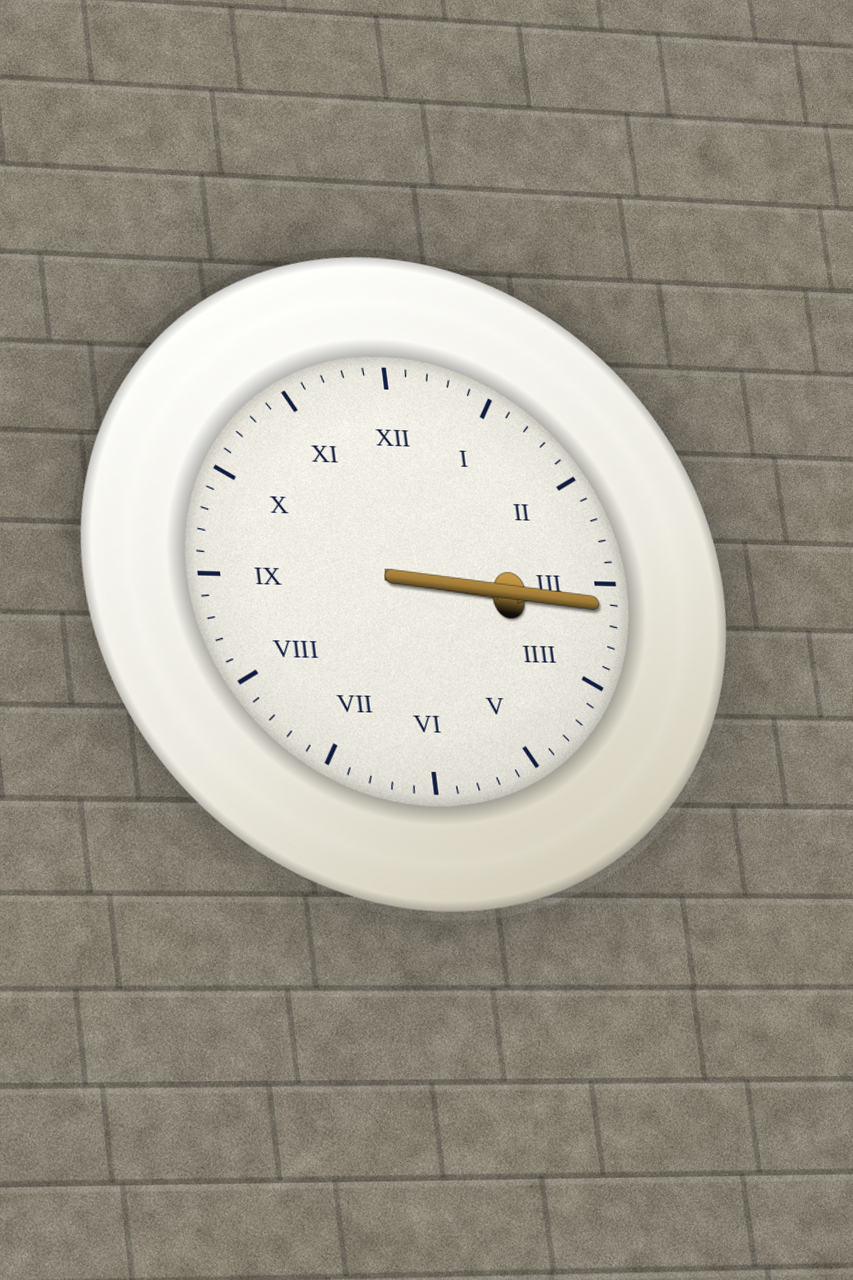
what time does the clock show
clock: 3:16
